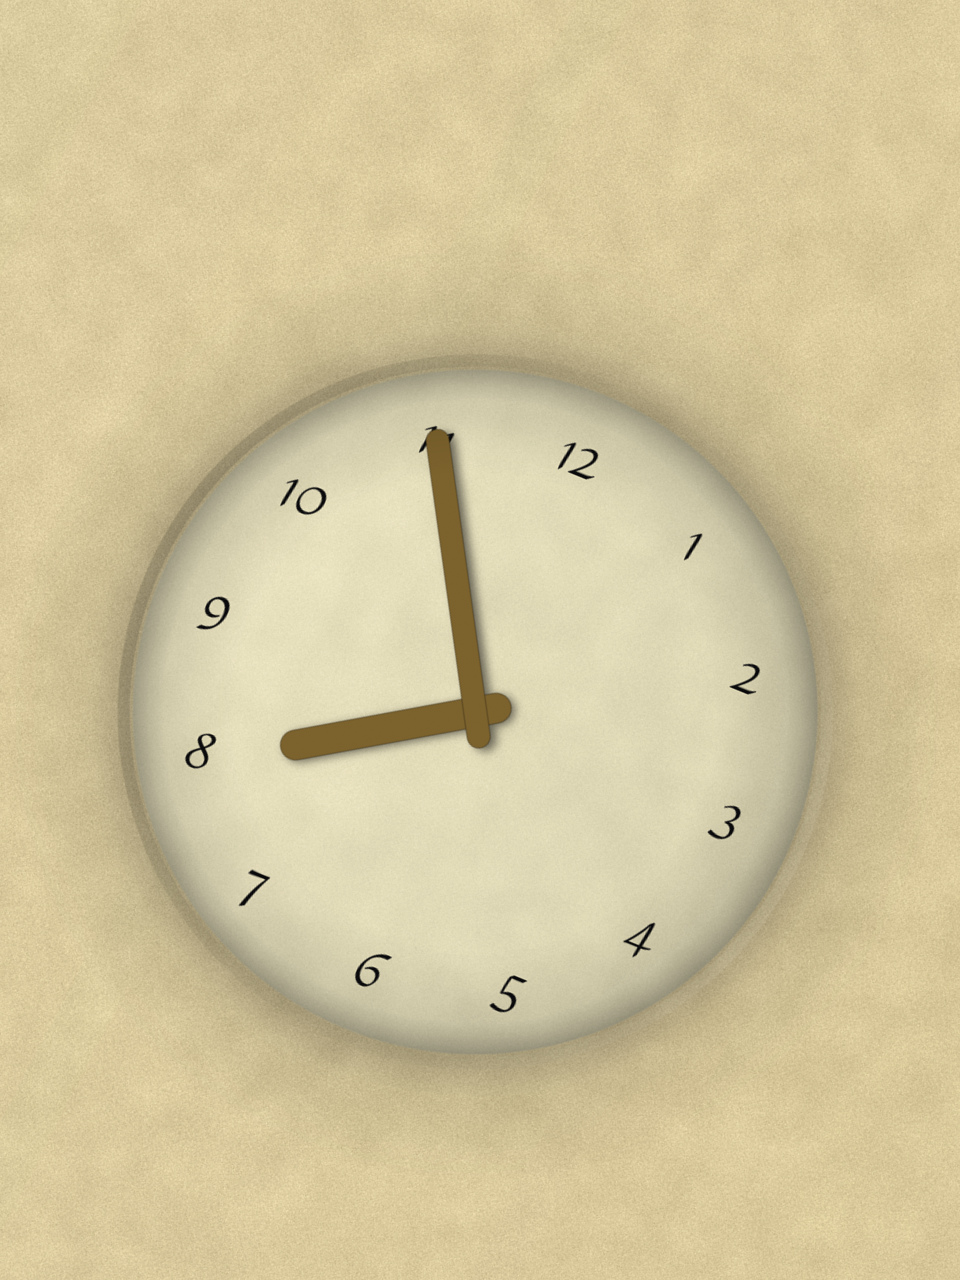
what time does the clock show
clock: 7:55
